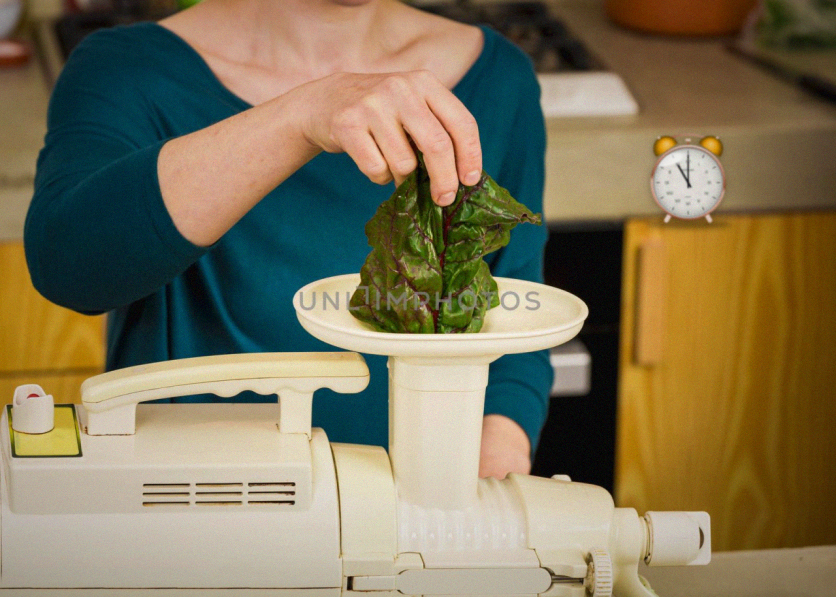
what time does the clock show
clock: 11:00
